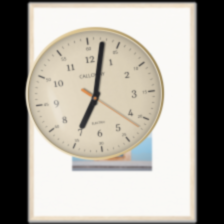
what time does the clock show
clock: 7:02:22
